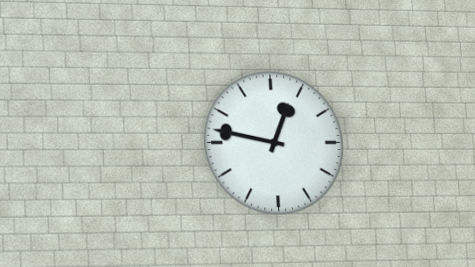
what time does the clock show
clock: 12:47
